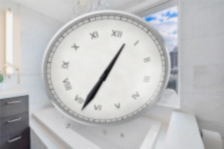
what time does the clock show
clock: 12:33
